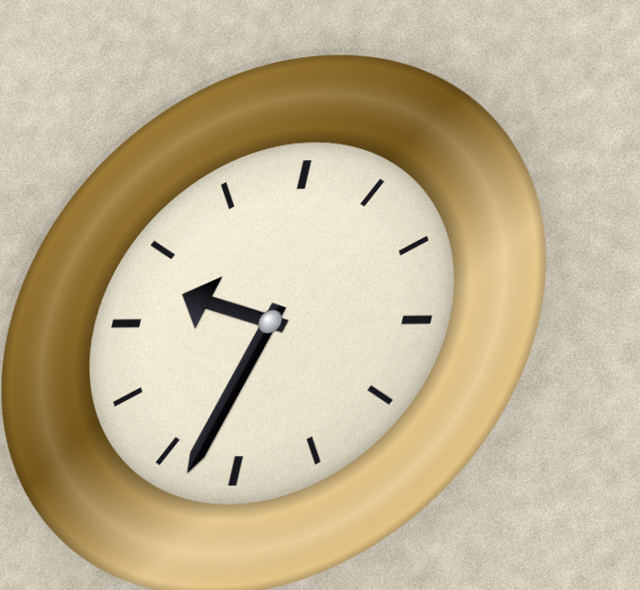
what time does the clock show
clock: 9:33
